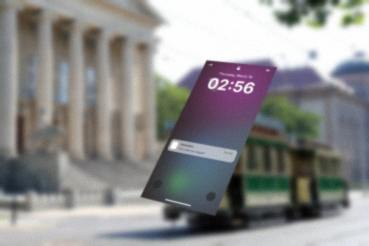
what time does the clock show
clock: 2:56
